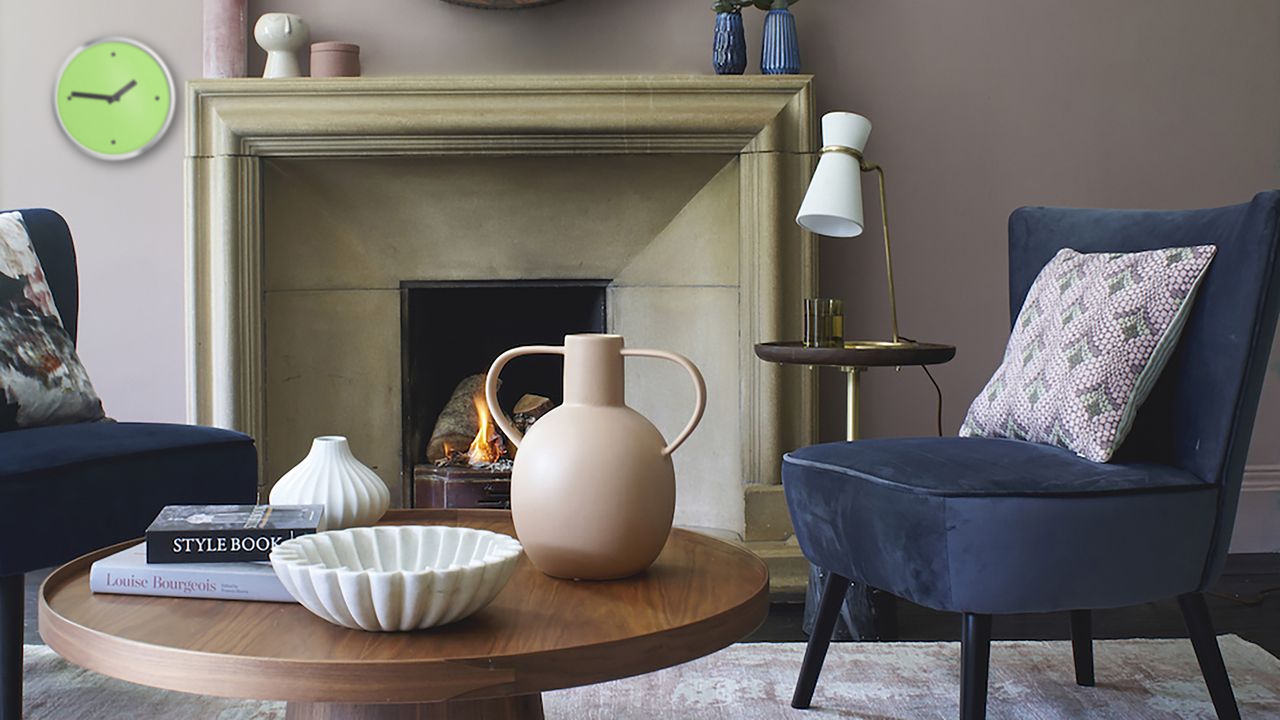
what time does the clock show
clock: 1:46
